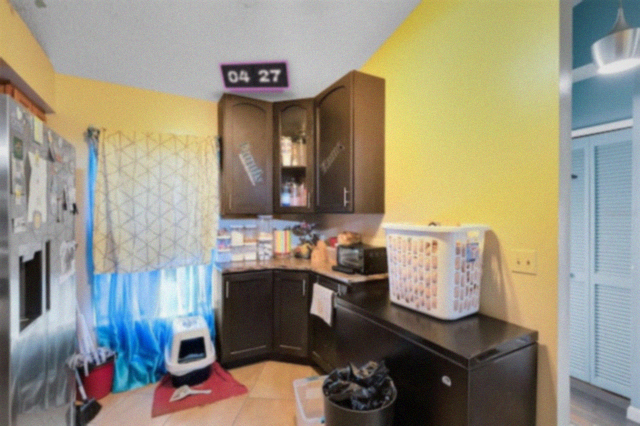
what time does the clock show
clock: 4:27
